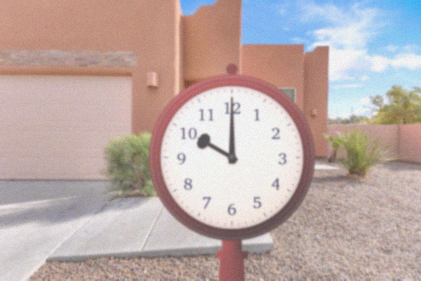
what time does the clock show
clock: 10:00
